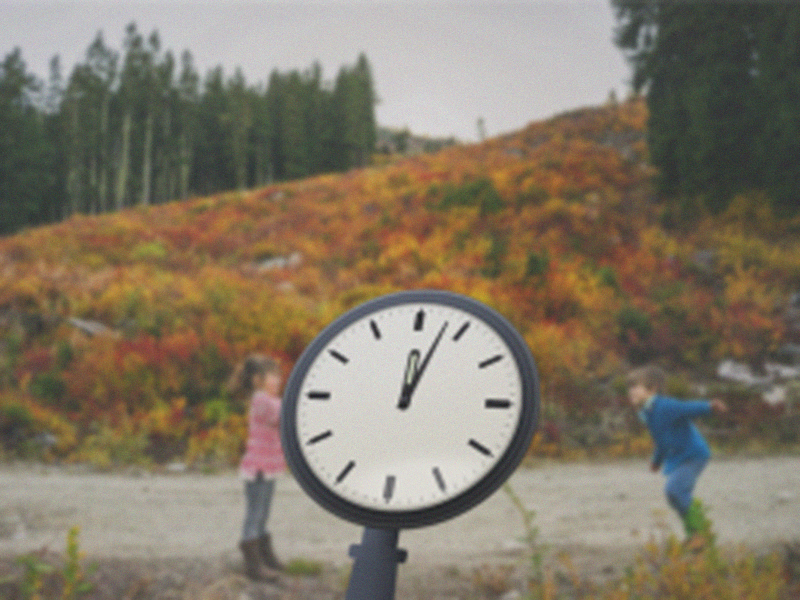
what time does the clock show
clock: 12:03
